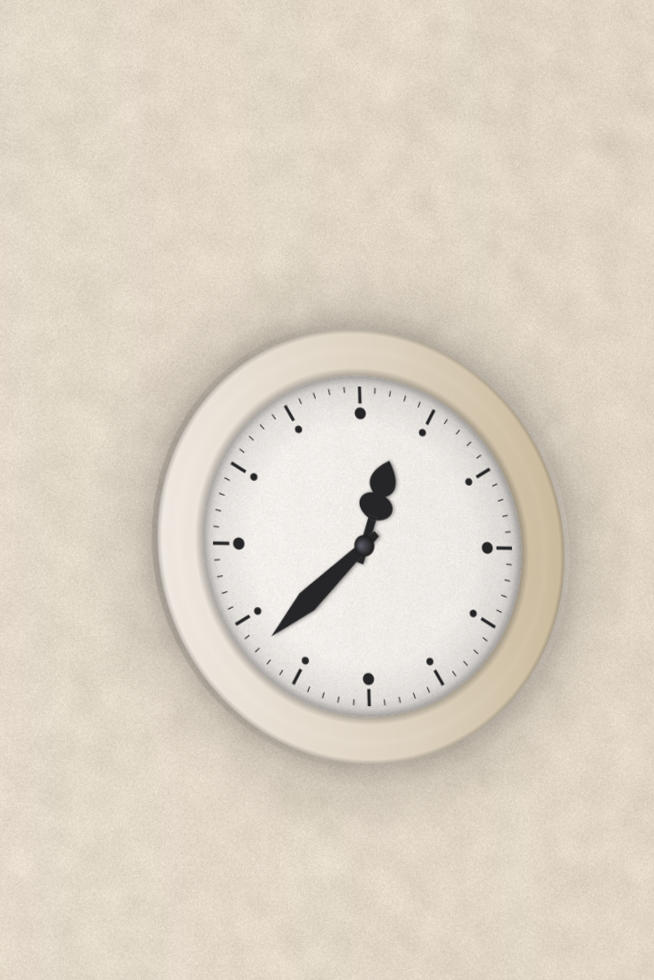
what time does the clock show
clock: 12:38
